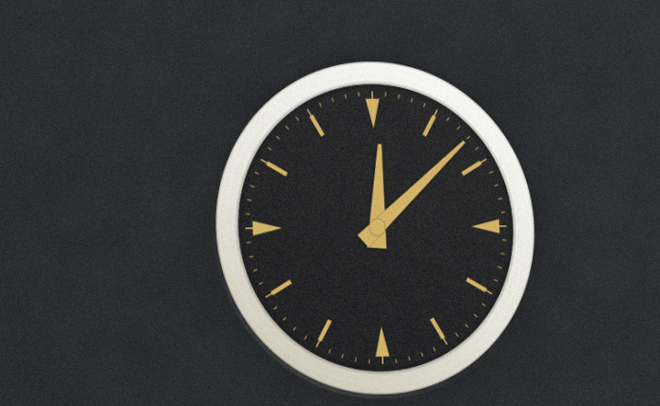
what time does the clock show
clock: 12:08
